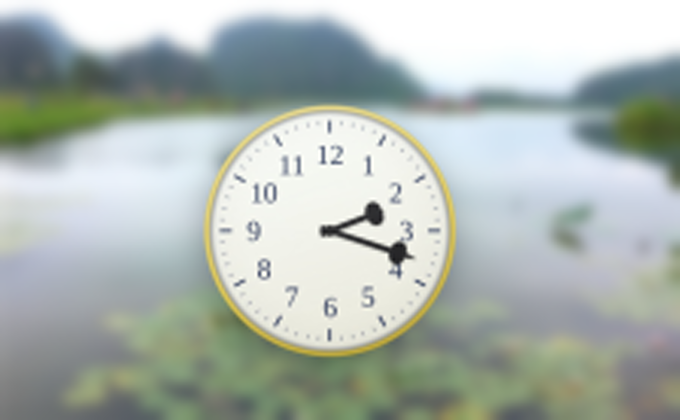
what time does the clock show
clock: 2:18
